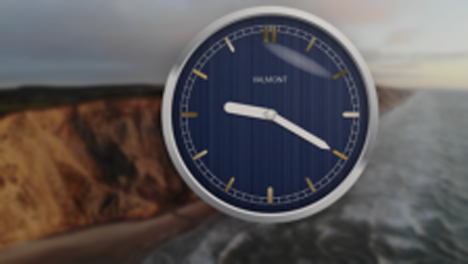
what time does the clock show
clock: 9:20
